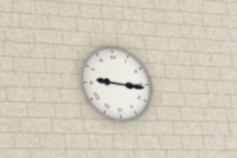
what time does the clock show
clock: 9:16
